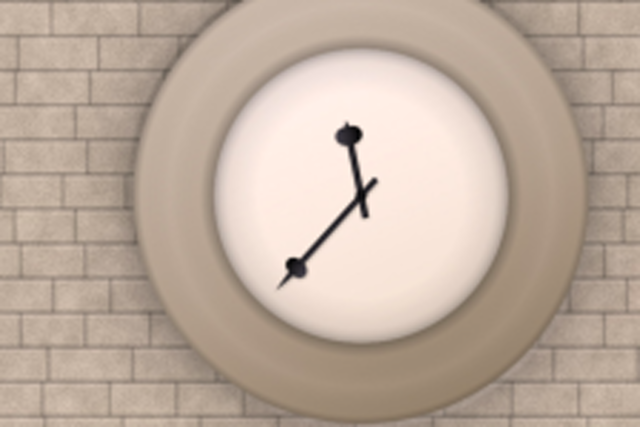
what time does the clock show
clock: 11:37
